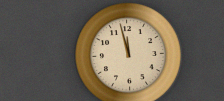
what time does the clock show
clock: 11:58
